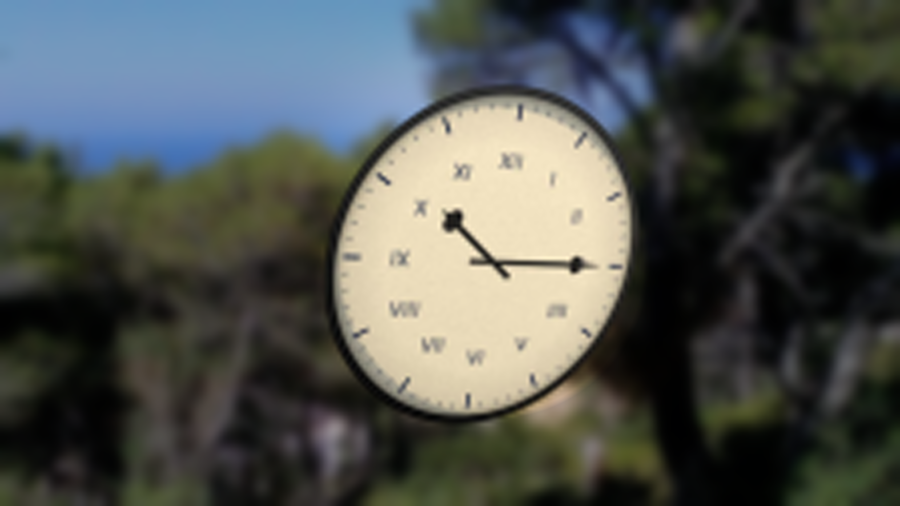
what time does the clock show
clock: 10:15
